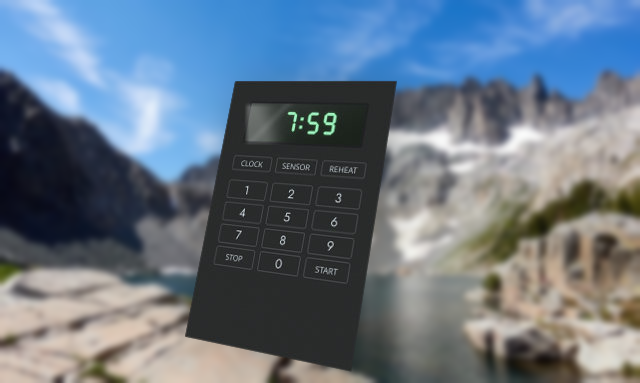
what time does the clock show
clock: 7:59
